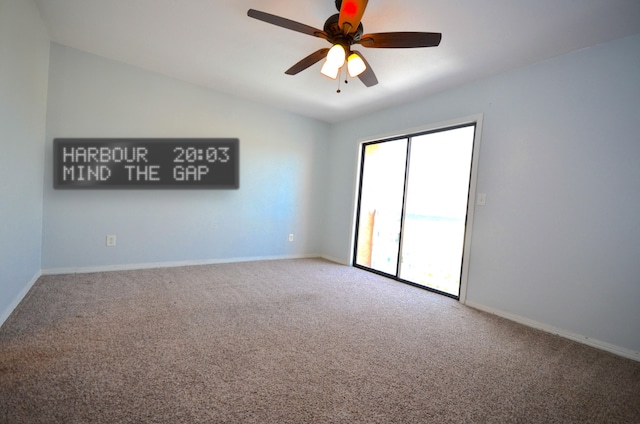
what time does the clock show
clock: 20:03
